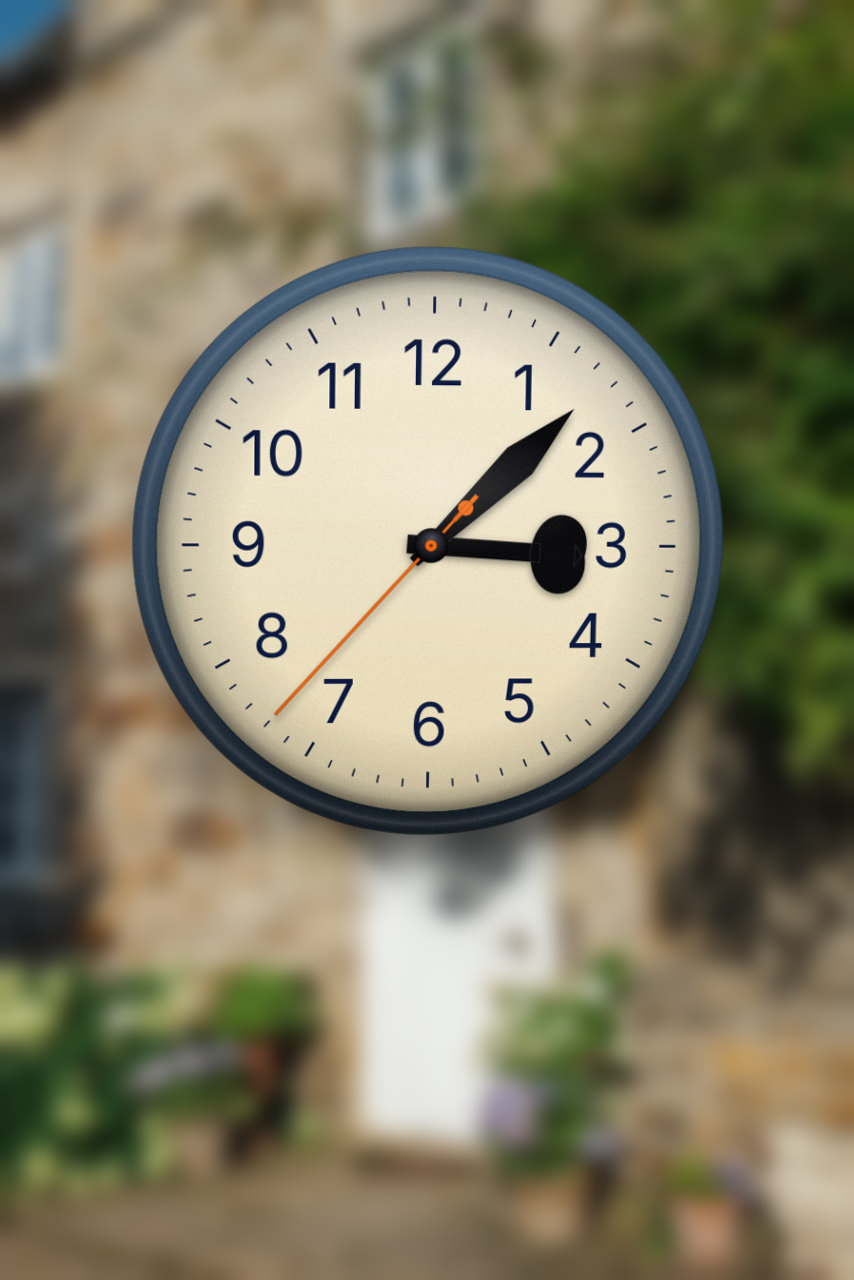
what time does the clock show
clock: 3:07:37
